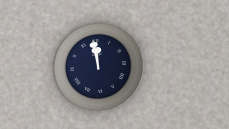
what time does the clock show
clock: 11:59
